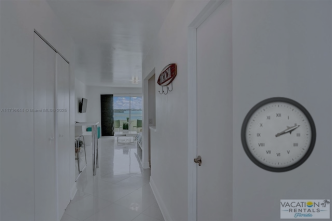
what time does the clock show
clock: 2:11
